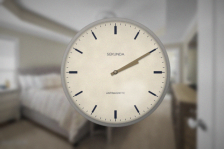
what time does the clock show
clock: 2:10
